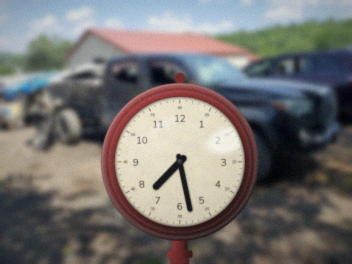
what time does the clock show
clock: 7:28
